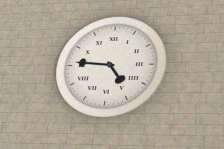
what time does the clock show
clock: 4:46
